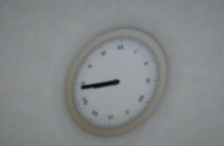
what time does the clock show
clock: 8:44
